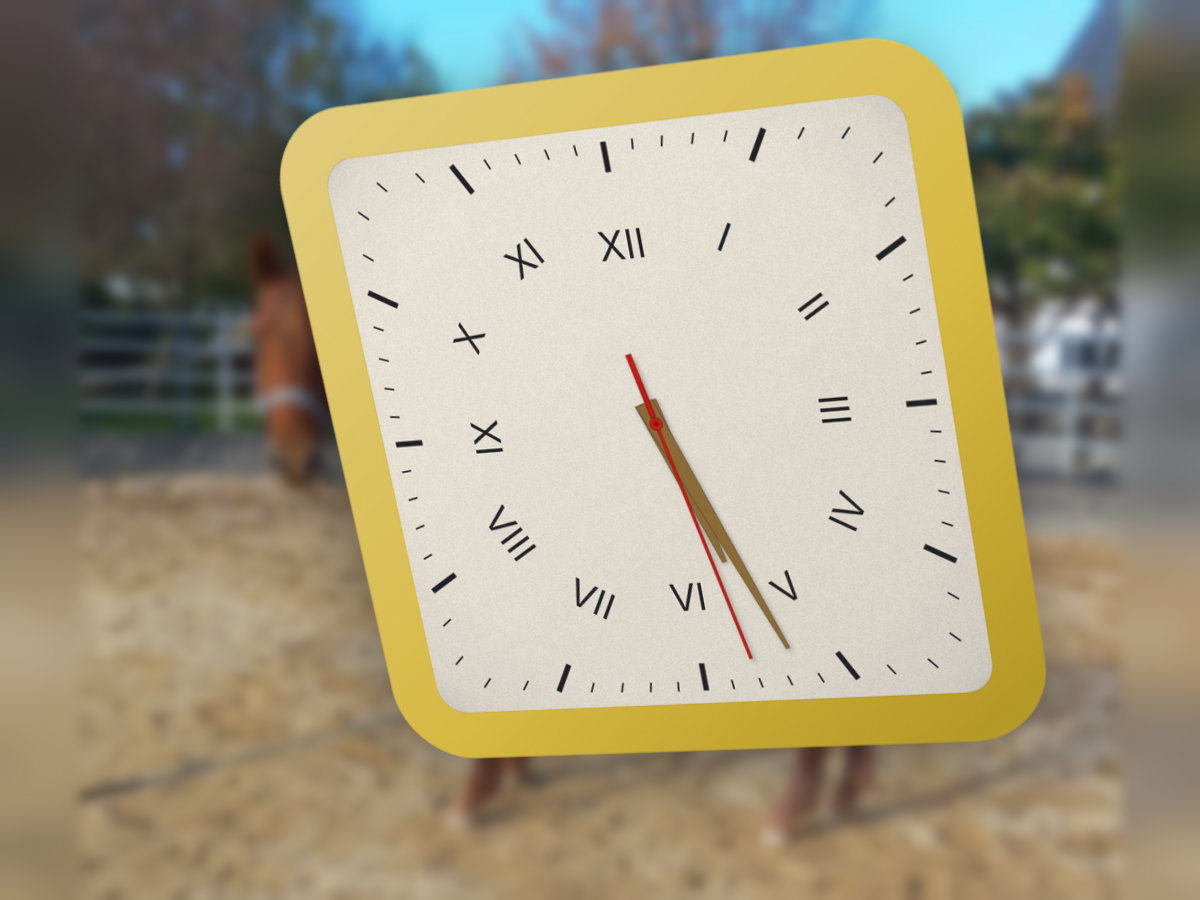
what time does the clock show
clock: 5:26:28
